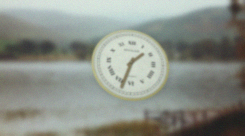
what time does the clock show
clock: 1:33
